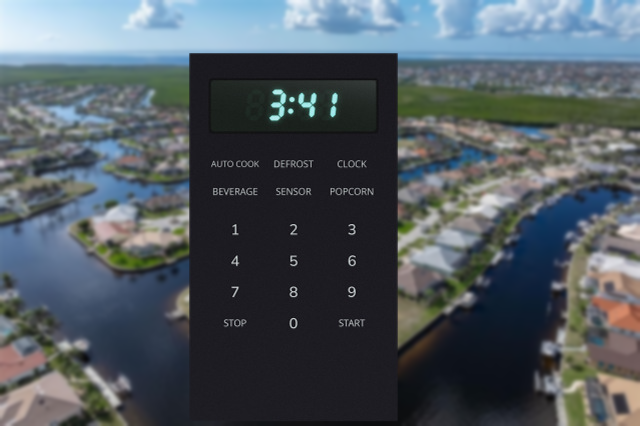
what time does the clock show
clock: 3:41
